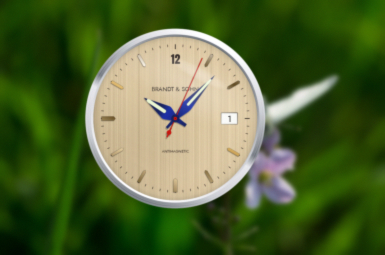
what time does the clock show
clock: 10:07:04
